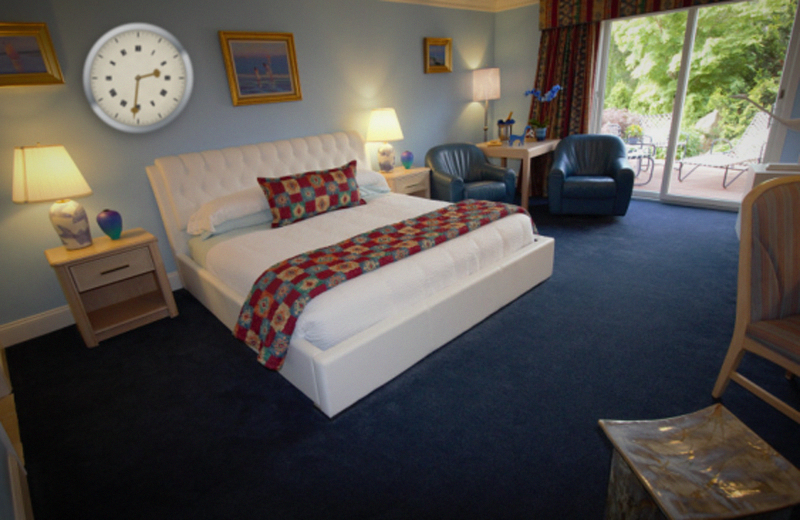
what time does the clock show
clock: 2:31
